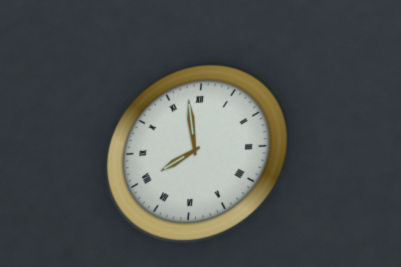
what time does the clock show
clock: 7:58
